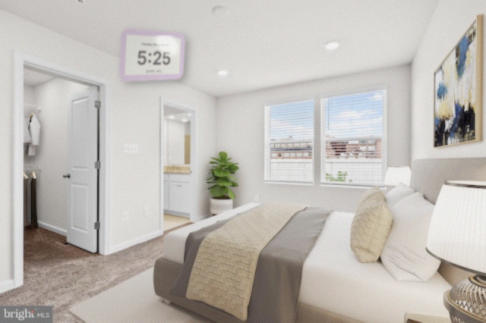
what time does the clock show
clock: 5:25
